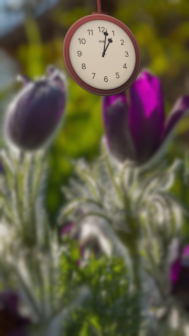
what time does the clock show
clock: 1:02
